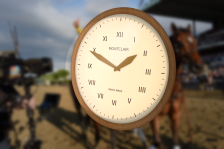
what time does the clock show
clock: 1:49
